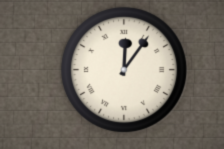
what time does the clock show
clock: 12:06
